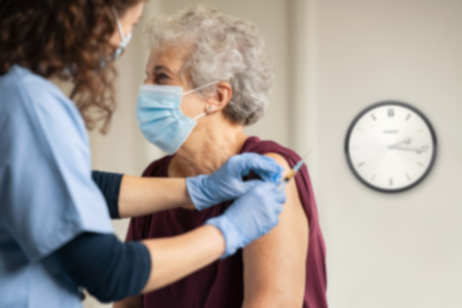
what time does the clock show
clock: 2:16
